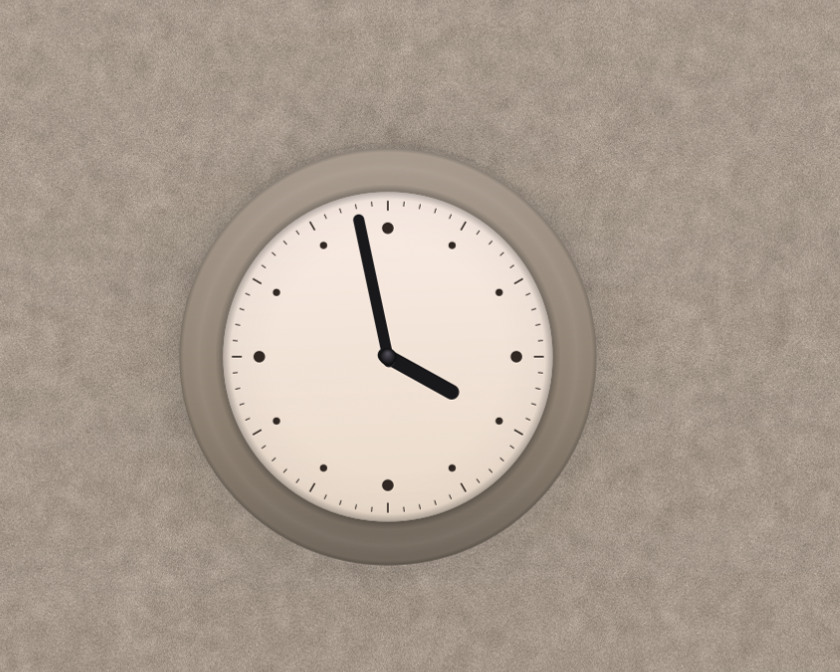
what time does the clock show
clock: 3:58
